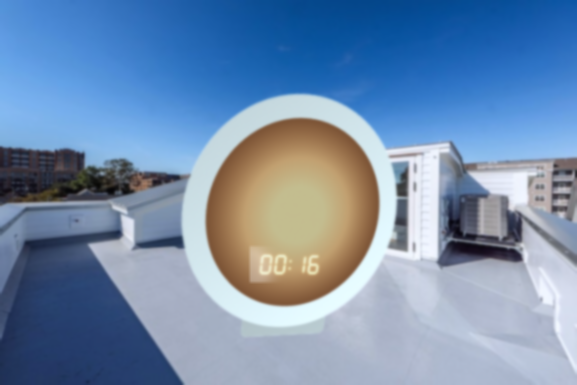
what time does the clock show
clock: 0:16
